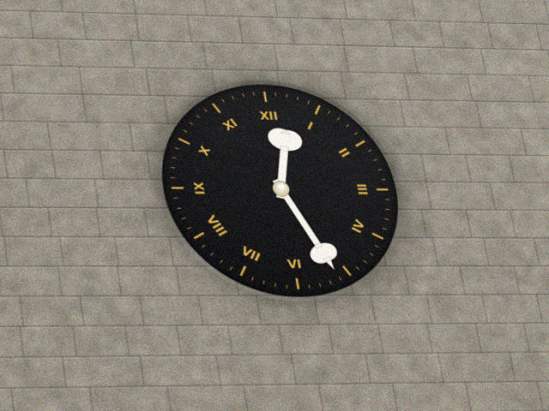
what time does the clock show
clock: 12:26
